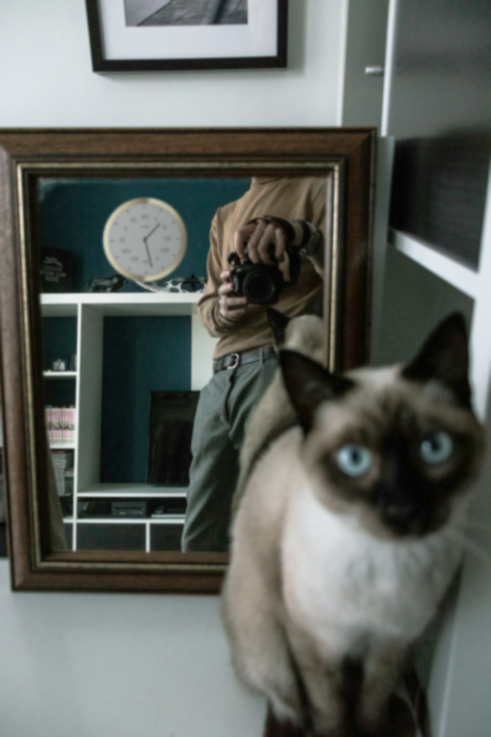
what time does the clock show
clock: 1:28
